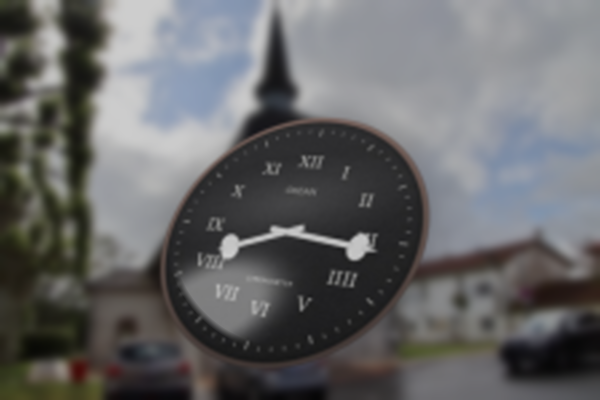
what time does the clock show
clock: 8:16
